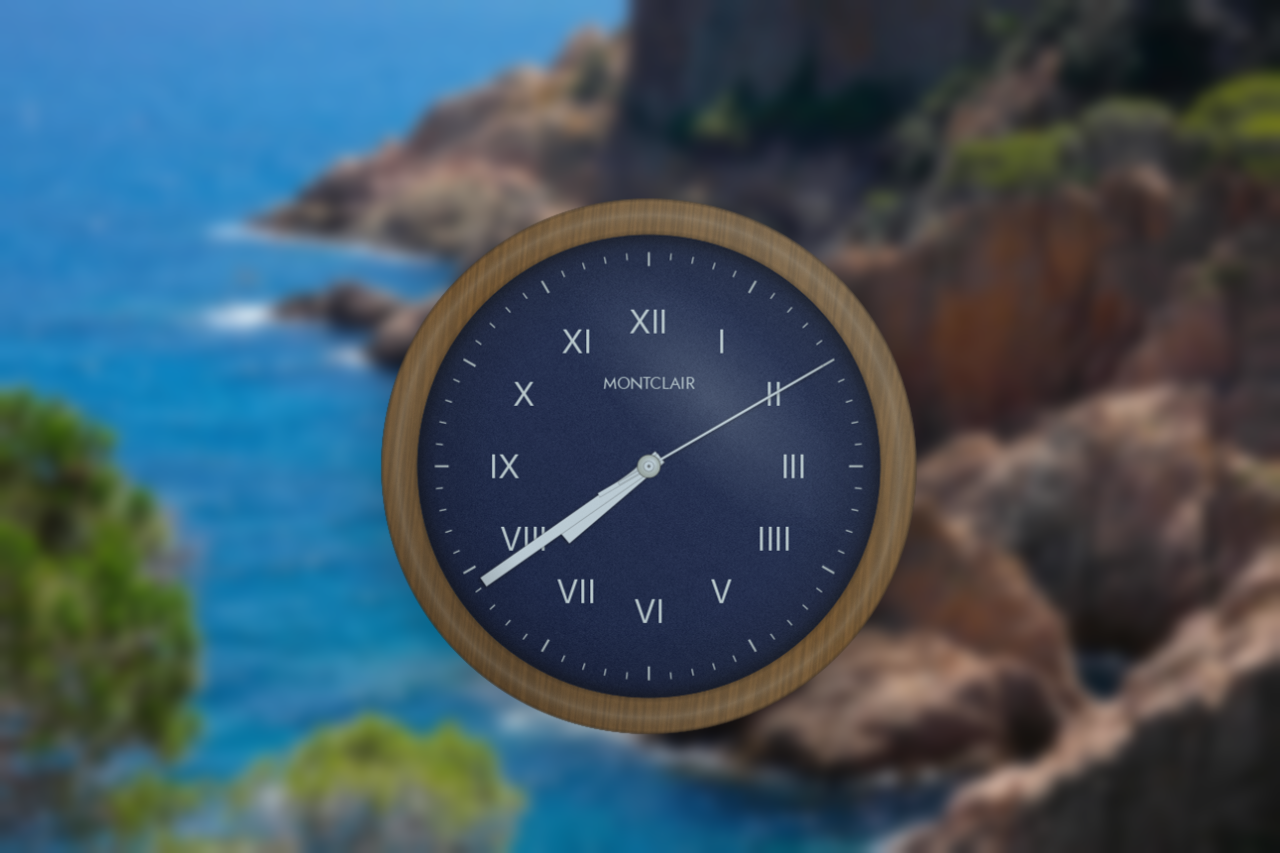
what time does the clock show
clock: 7:39:10
